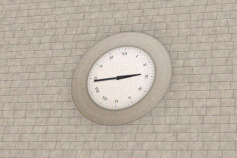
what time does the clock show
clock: 2:44
